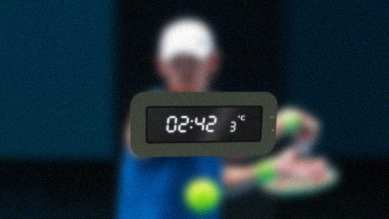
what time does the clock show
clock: 2:42
